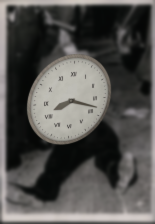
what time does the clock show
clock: 8:18
